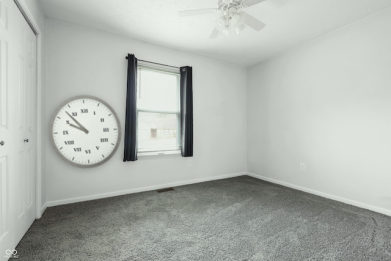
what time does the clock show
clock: 9:53
